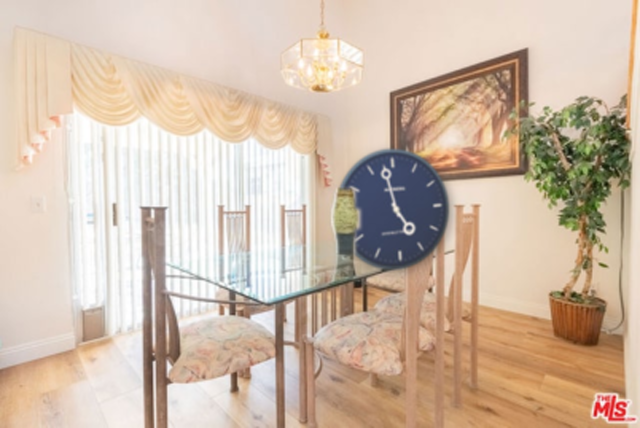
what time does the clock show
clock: 4:58
